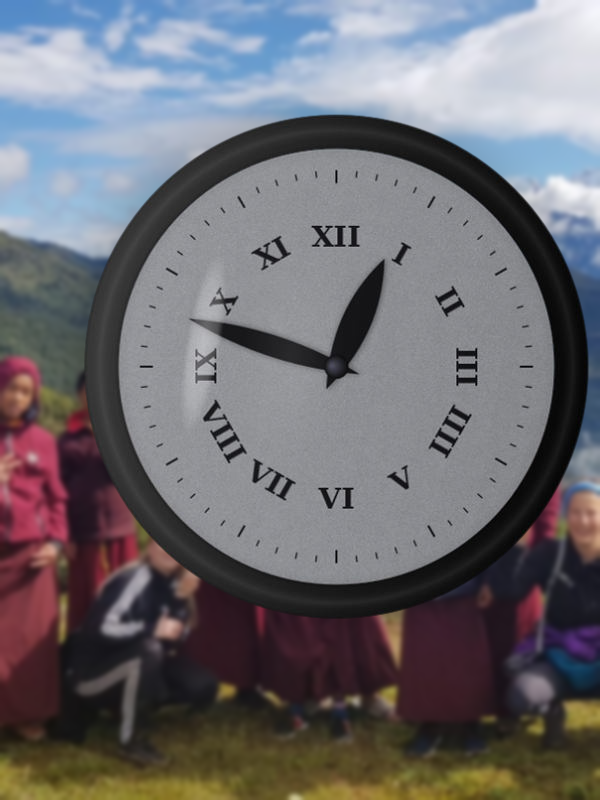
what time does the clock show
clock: 12:48
